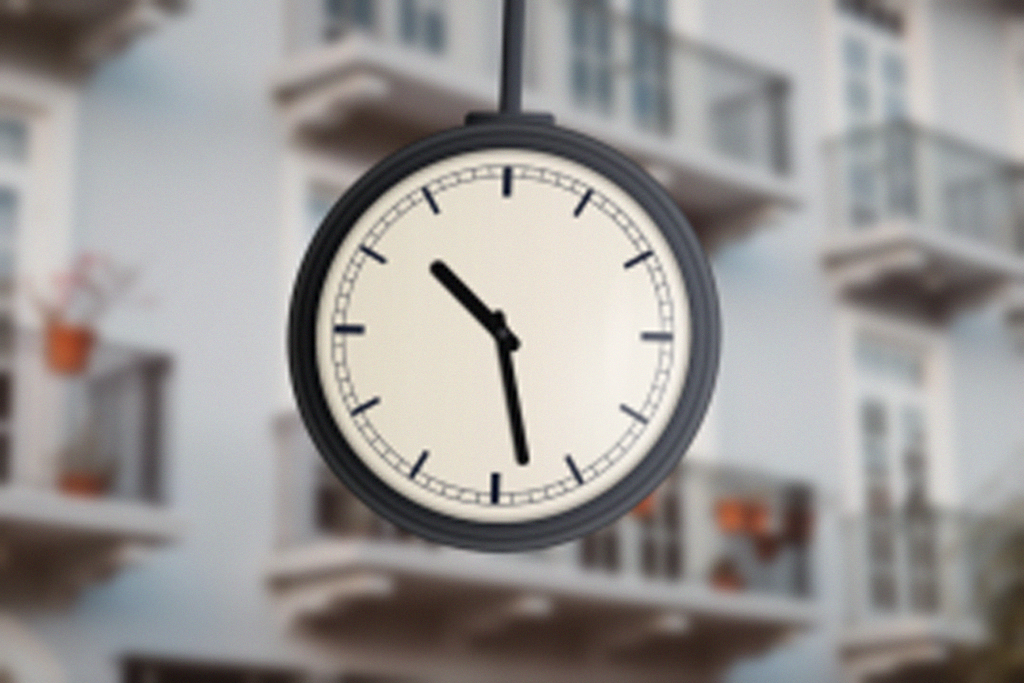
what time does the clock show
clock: 10:28
